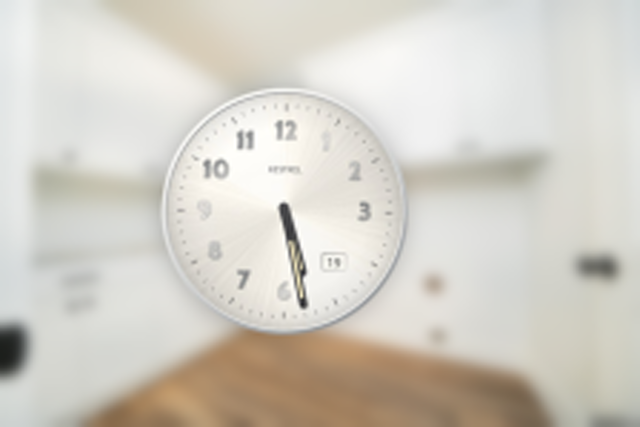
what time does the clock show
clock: 5:28
